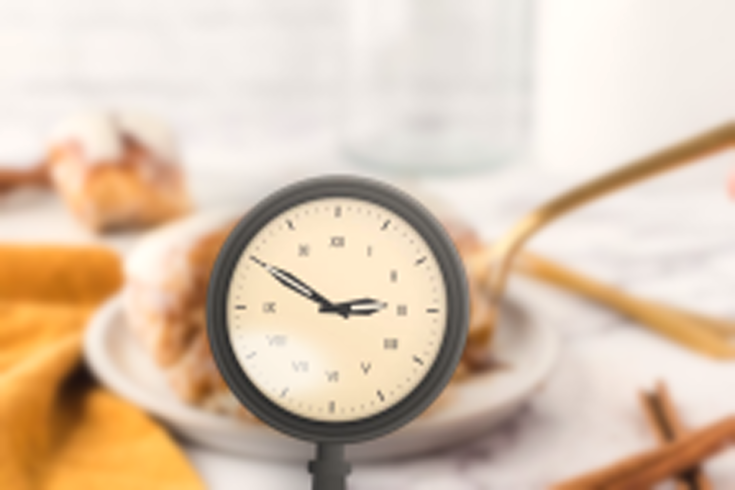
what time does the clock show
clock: 2:50
